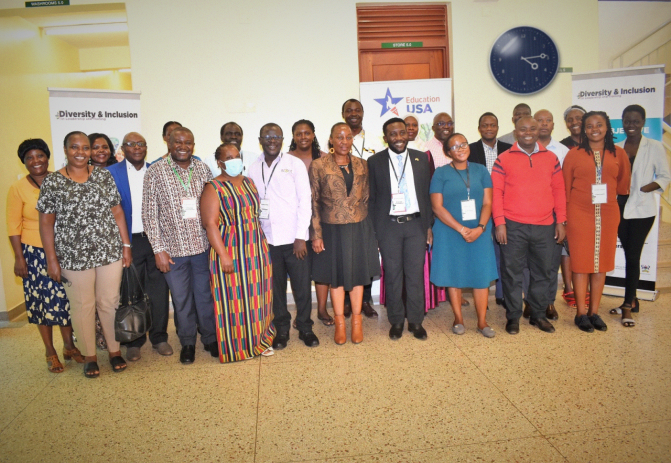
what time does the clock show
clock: 4:14
